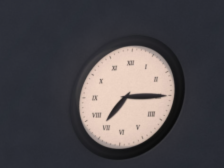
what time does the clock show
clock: 7:15
